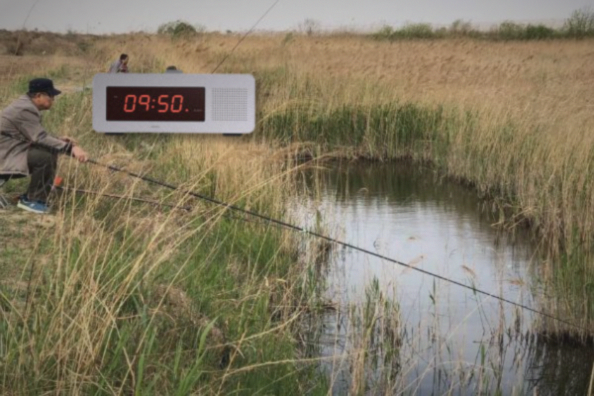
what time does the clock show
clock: 9:50
